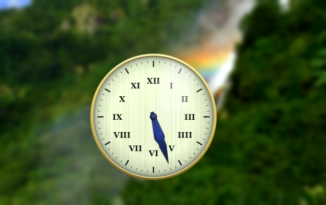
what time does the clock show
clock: 5:27
